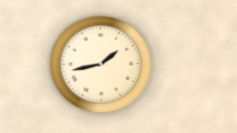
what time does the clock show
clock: 1:43
